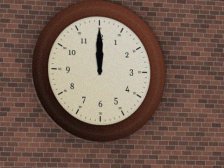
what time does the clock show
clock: 12:00
